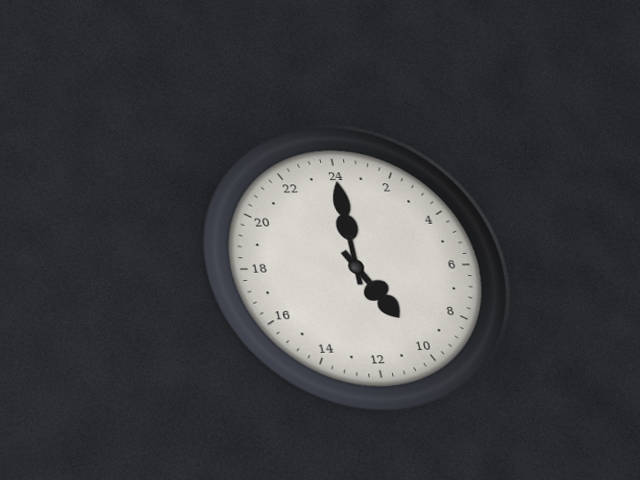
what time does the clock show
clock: 10:00
